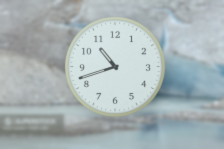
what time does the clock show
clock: 10:42
